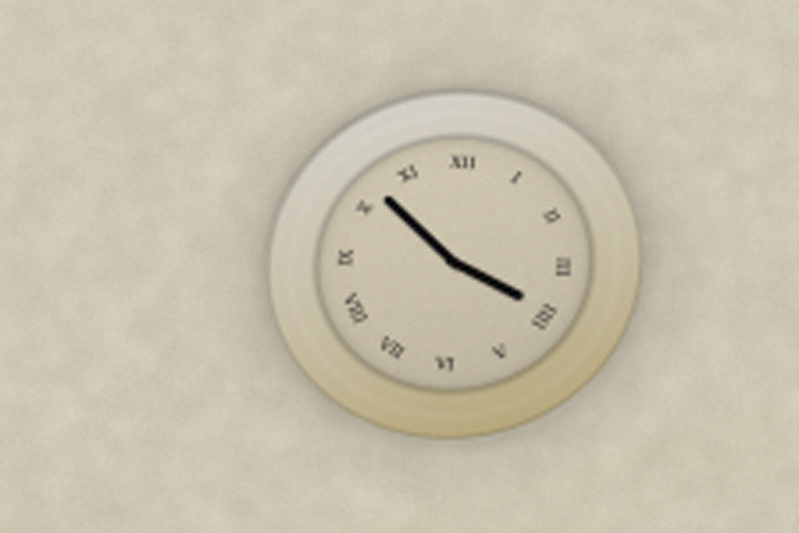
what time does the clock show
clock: 3:52
